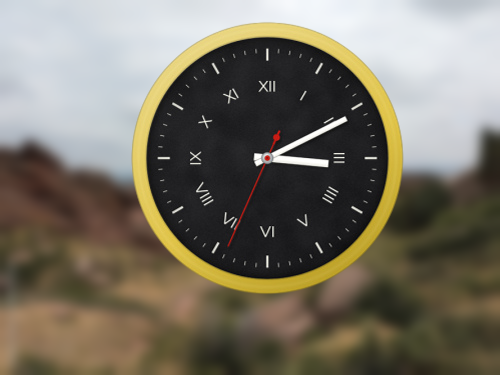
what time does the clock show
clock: 3:10:34
